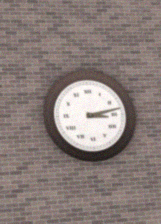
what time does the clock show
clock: 3:13
